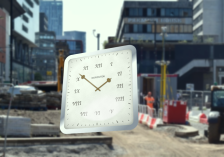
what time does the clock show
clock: 1:52
